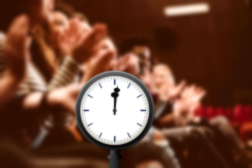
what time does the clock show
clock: 12:01
